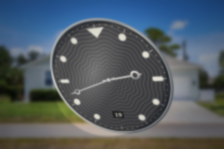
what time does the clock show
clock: 2:42
